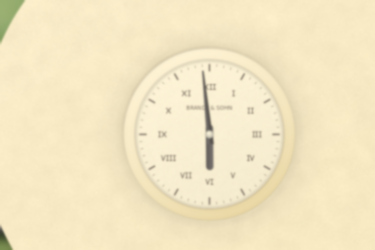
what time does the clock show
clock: 5:59
